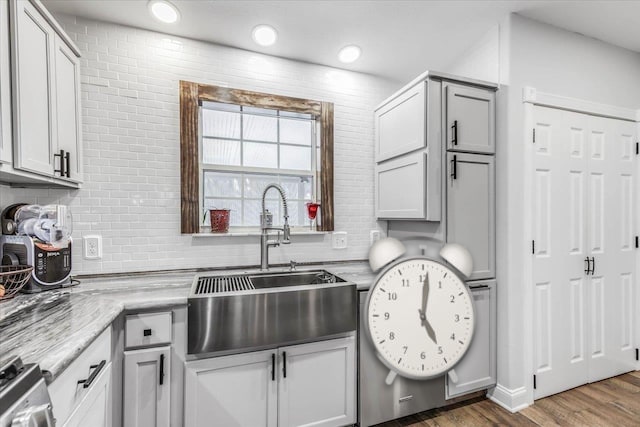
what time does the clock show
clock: 5:01
